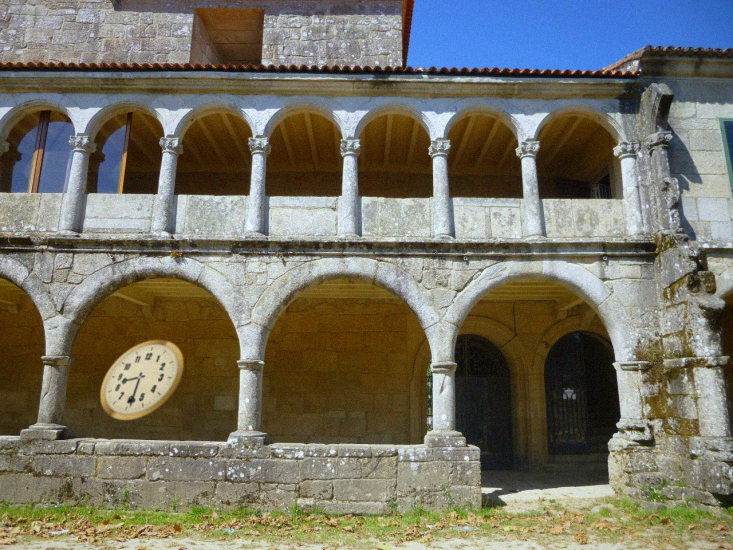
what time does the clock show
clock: 8:29
